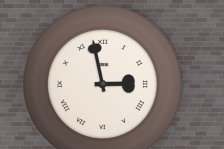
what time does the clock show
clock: 2:58
